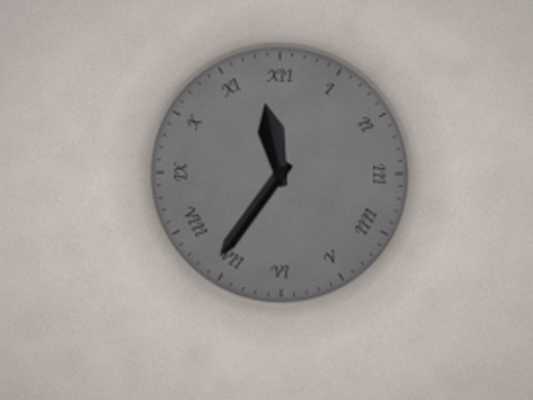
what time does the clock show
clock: 11:36
